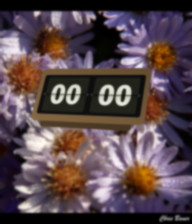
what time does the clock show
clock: 0:00
